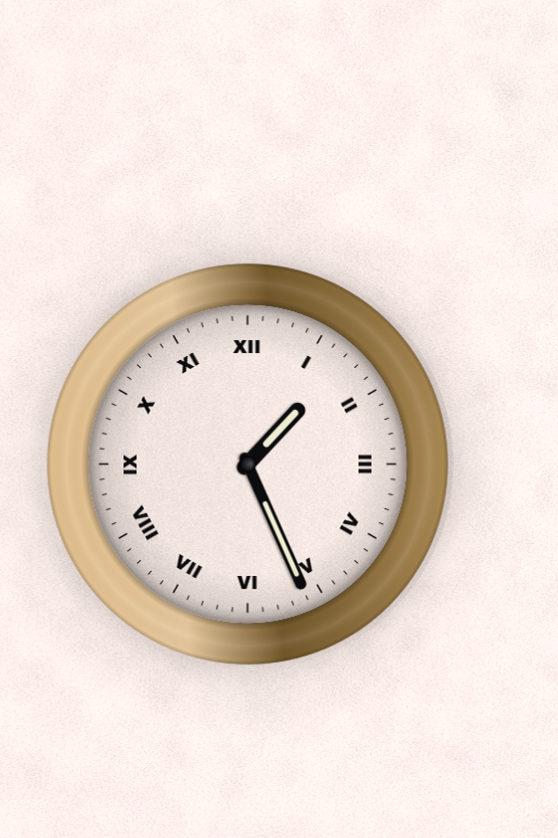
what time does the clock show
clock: 1:26
